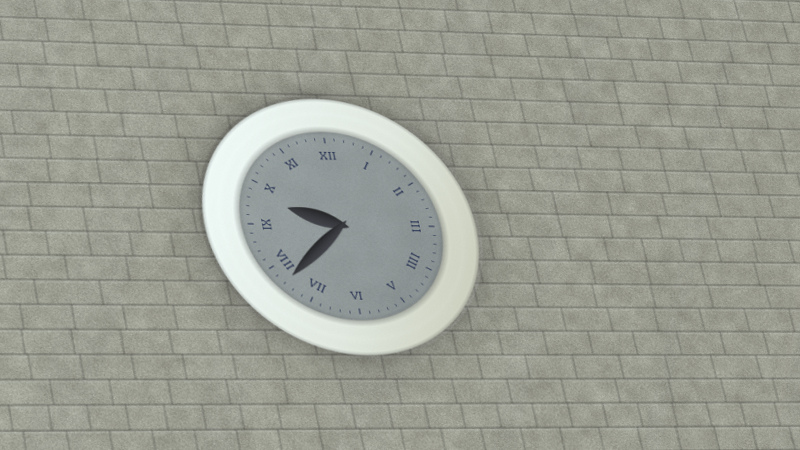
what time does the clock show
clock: 9:38
